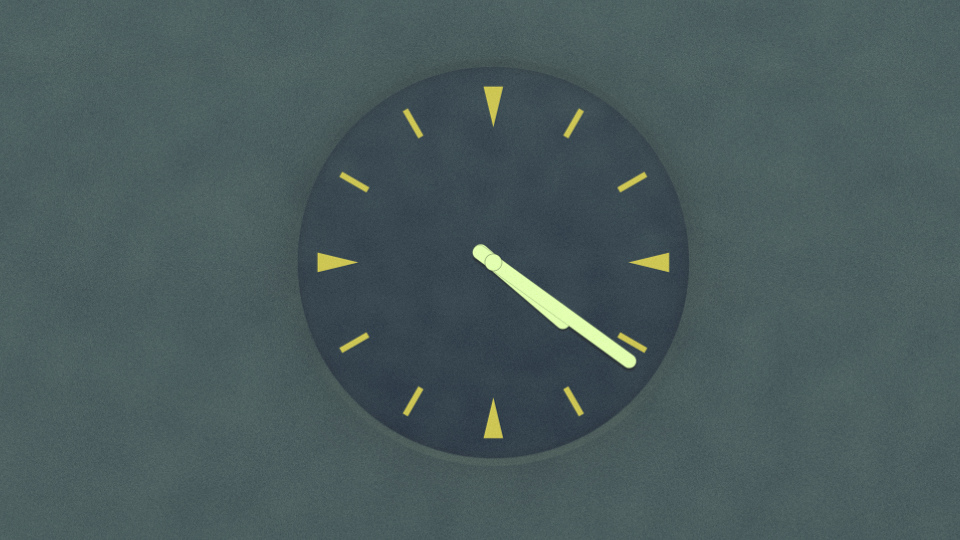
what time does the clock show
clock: 4:21
